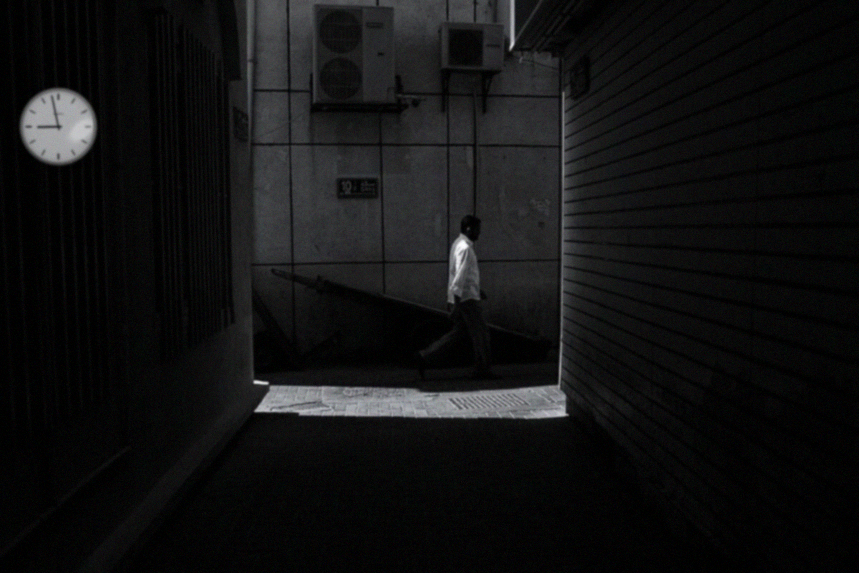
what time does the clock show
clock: 8:58
